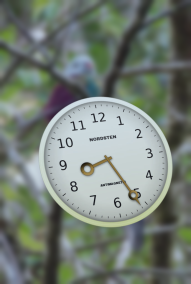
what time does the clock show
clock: 8:26
